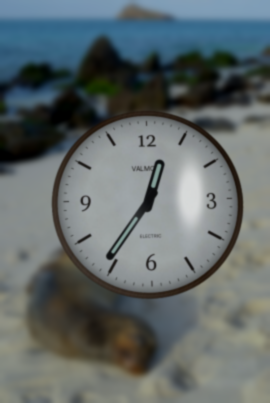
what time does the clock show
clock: 12:36
